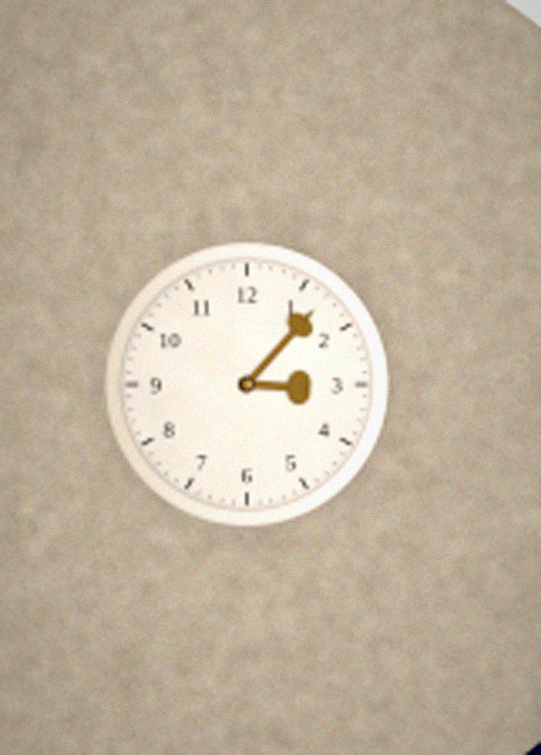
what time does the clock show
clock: 3:07
